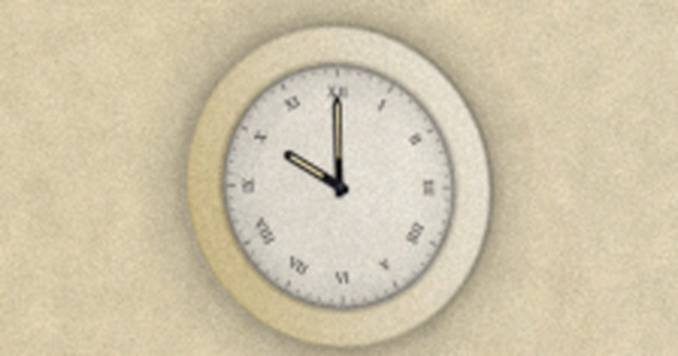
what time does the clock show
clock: 10:00
